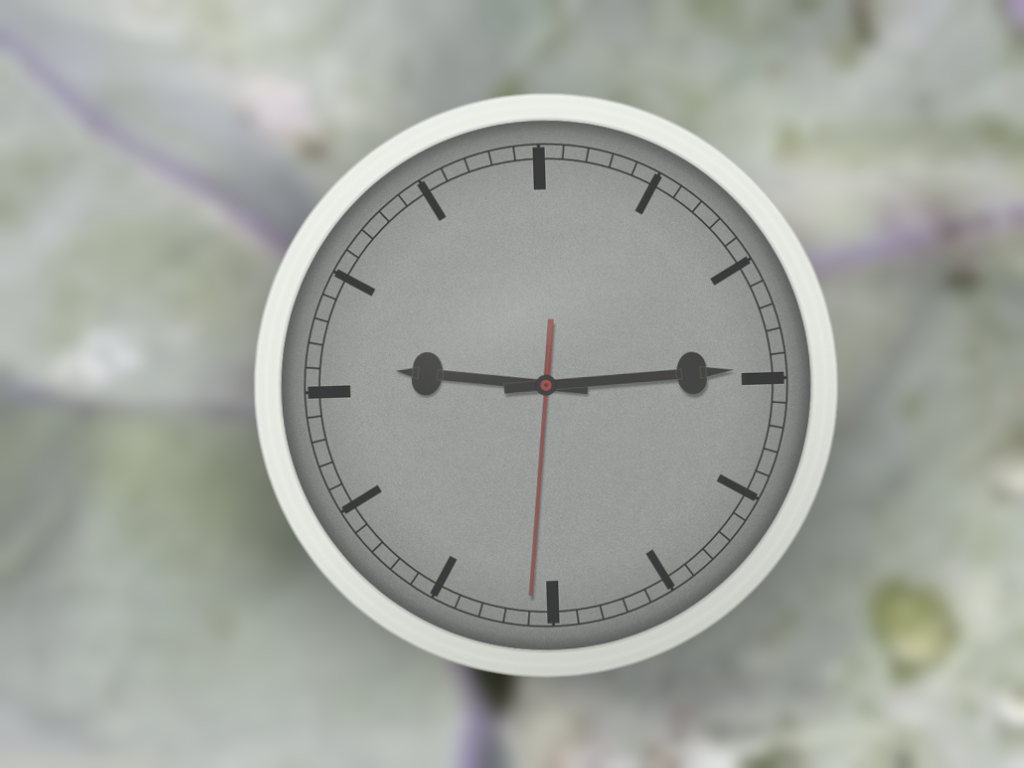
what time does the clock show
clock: 9:14:31
